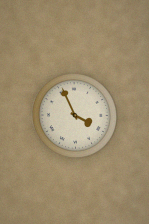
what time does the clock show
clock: 3:56
